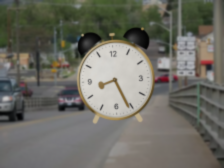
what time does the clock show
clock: 8:26
